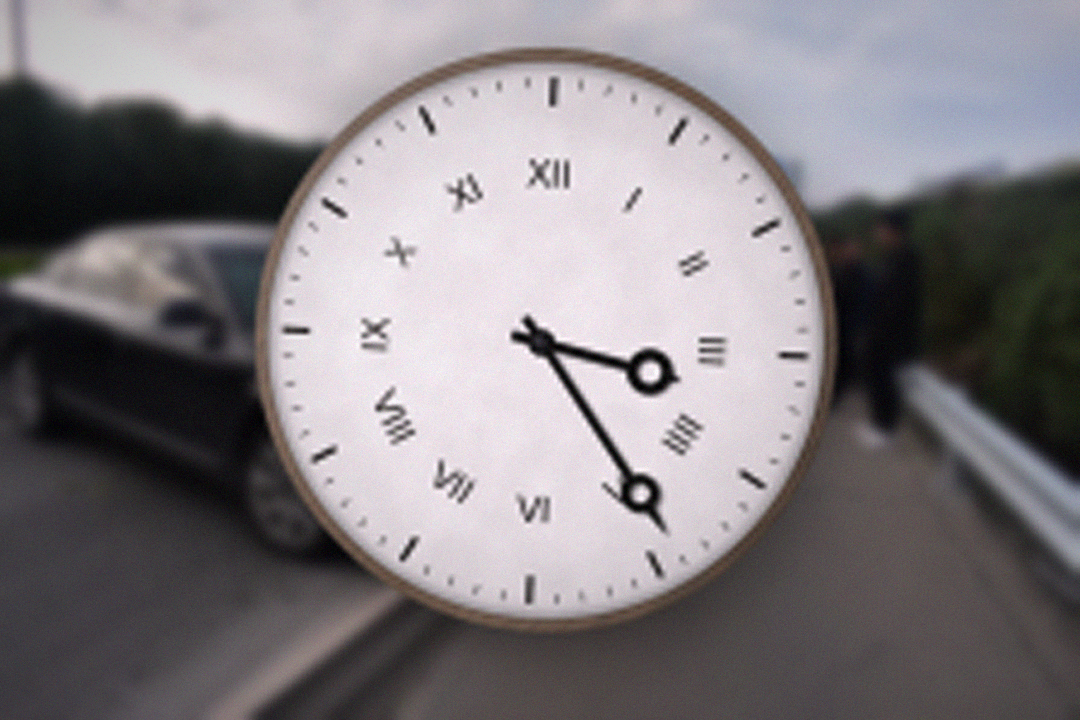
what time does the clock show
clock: 3:24
